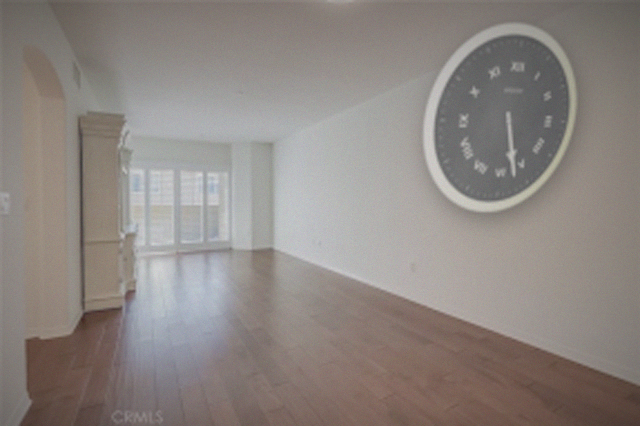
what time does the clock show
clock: 5:27
